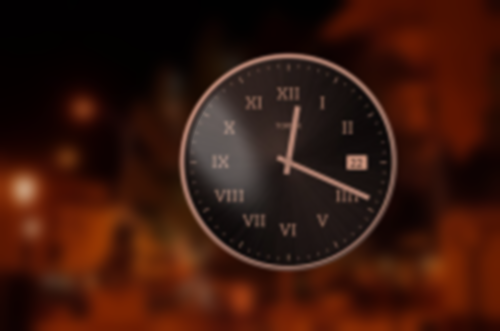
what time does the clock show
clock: 12:19
